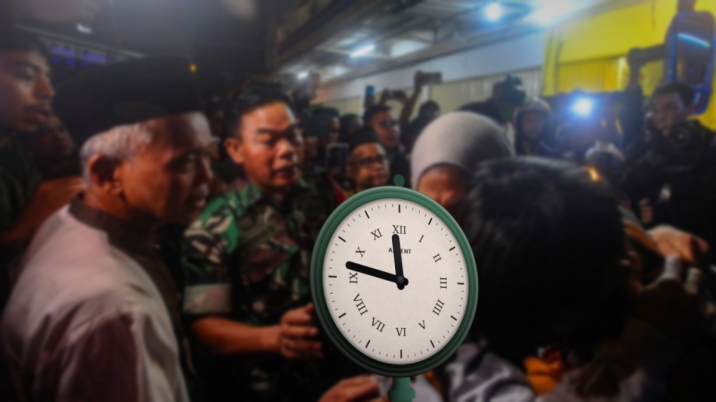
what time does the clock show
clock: 11:47
